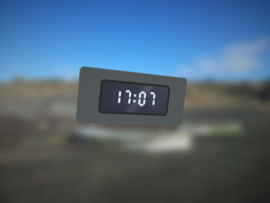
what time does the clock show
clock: 17:07
